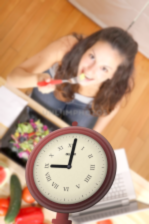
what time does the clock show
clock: 9:01
